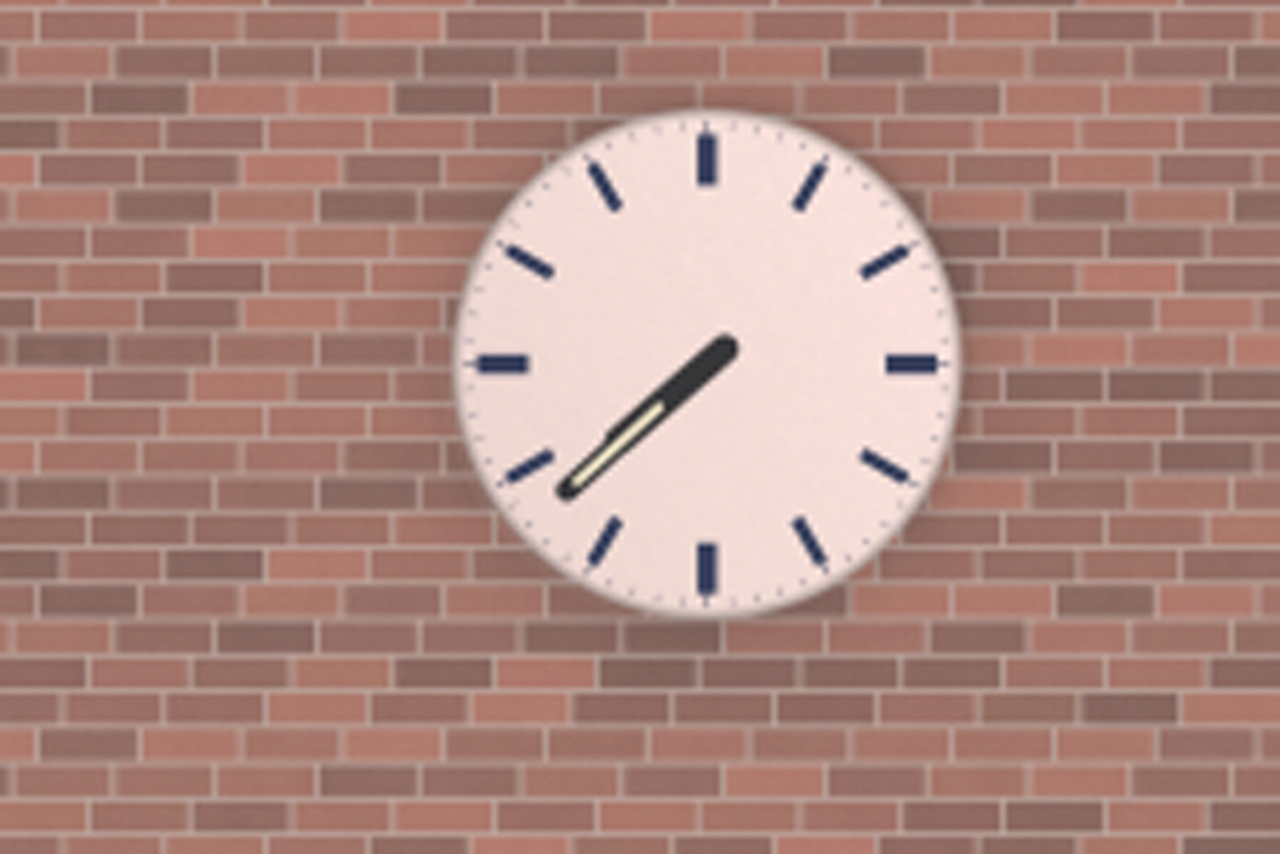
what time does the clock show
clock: 7:38
